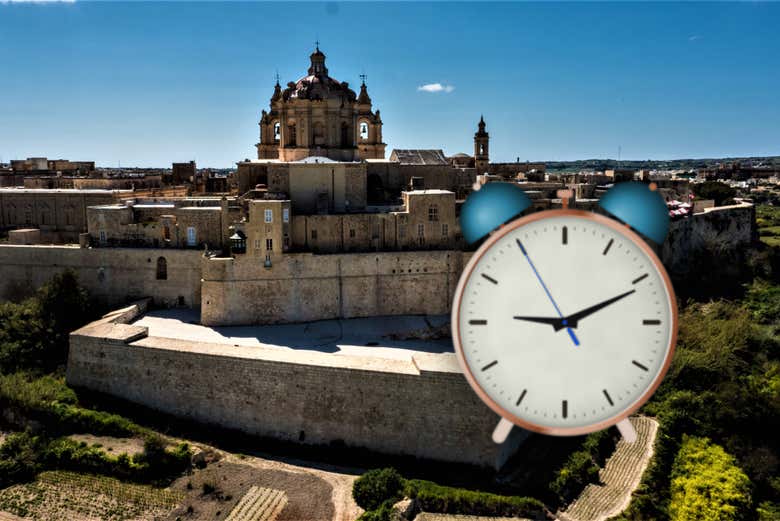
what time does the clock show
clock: 9:10:55
